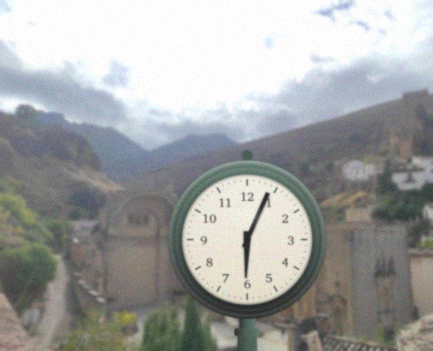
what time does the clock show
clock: 6:04
